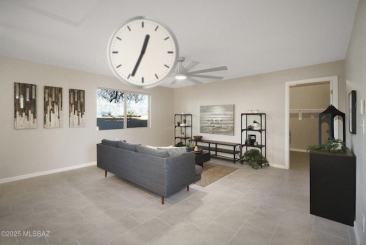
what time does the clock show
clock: 12:34
